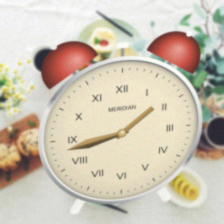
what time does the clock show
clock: 1:43
